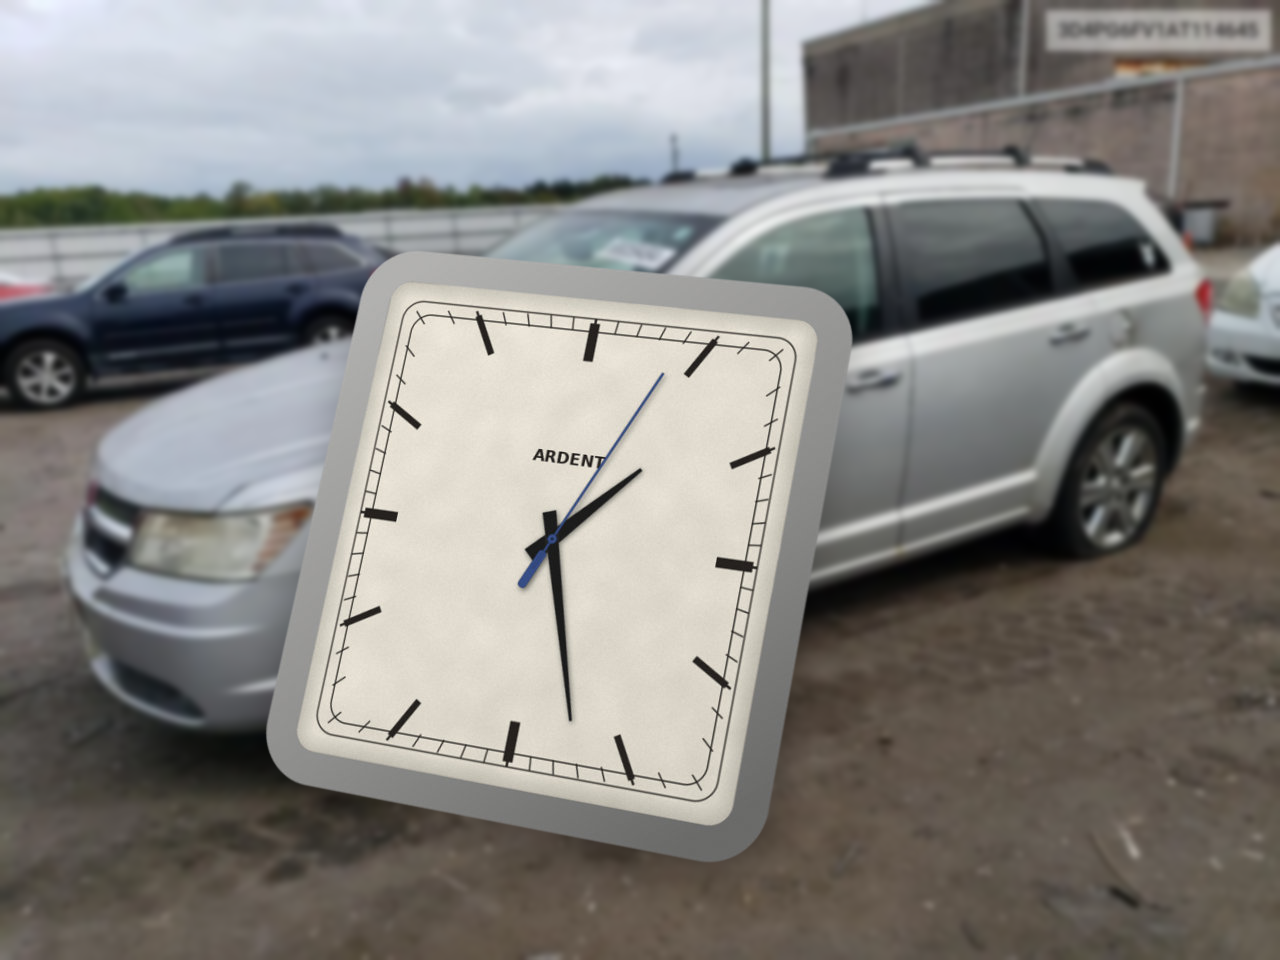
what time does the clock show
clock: 1:27:04
